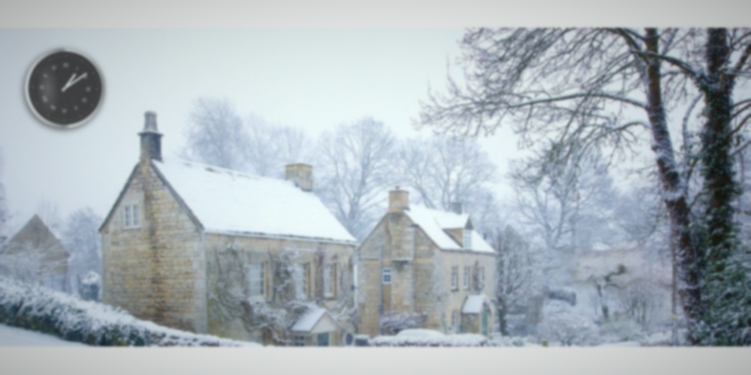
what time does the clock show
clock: 1:09
